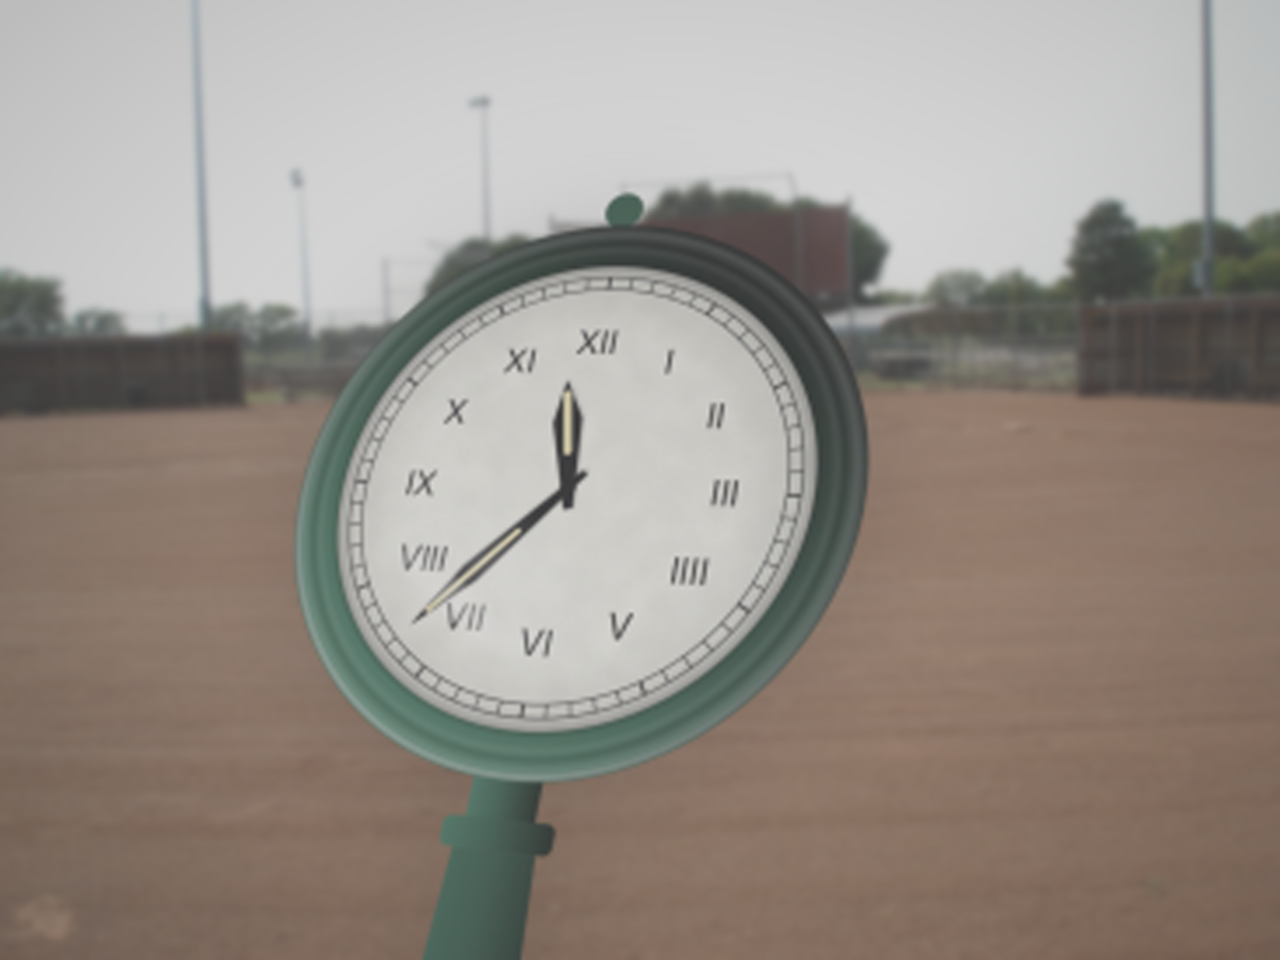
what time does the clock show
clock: 11:37
